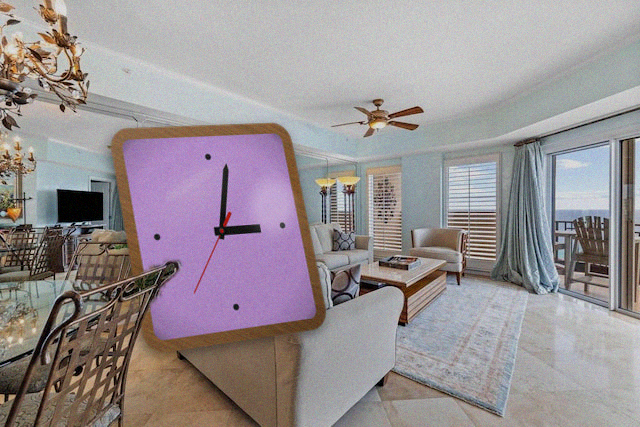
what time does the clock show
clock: 3:02:36
